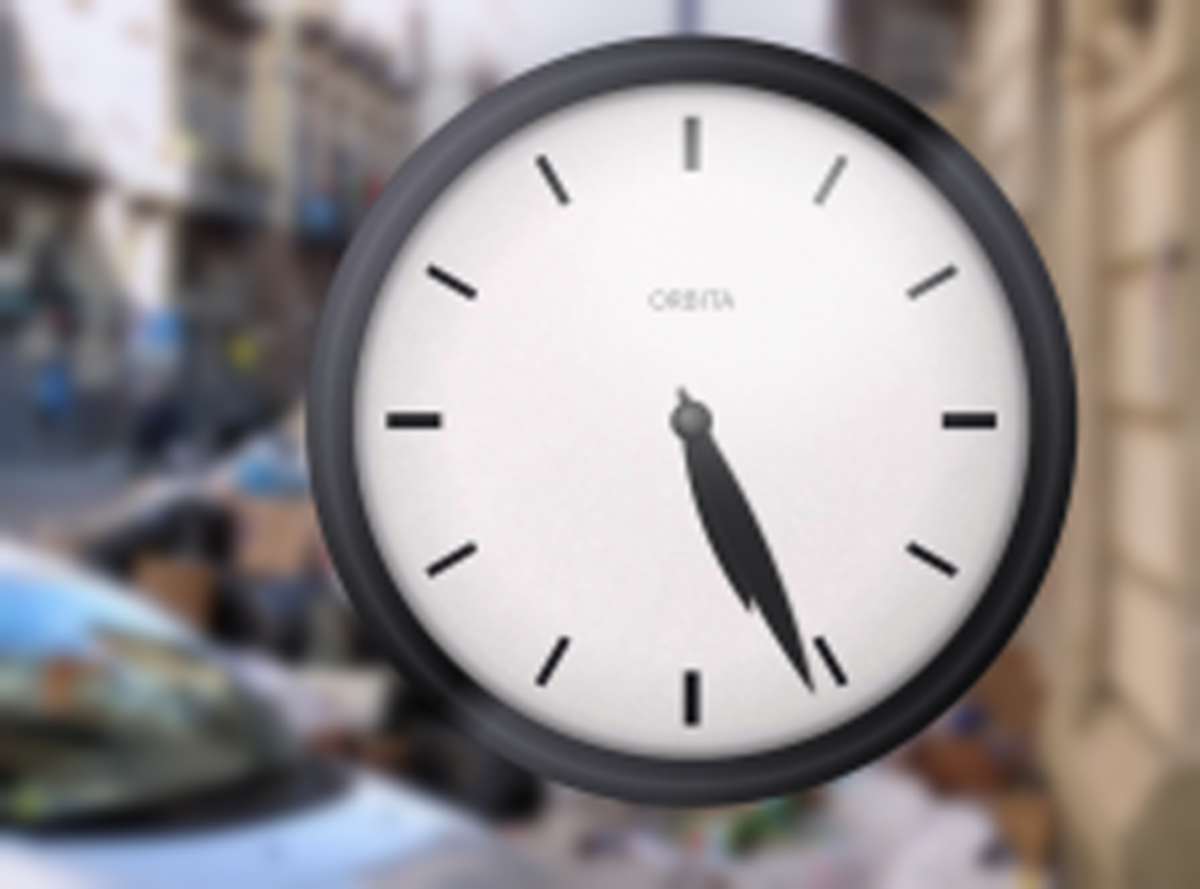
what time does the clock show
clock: 5:26
